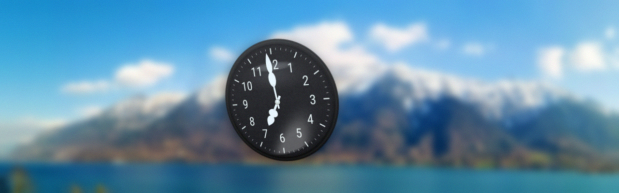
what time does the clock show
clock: 6:59
